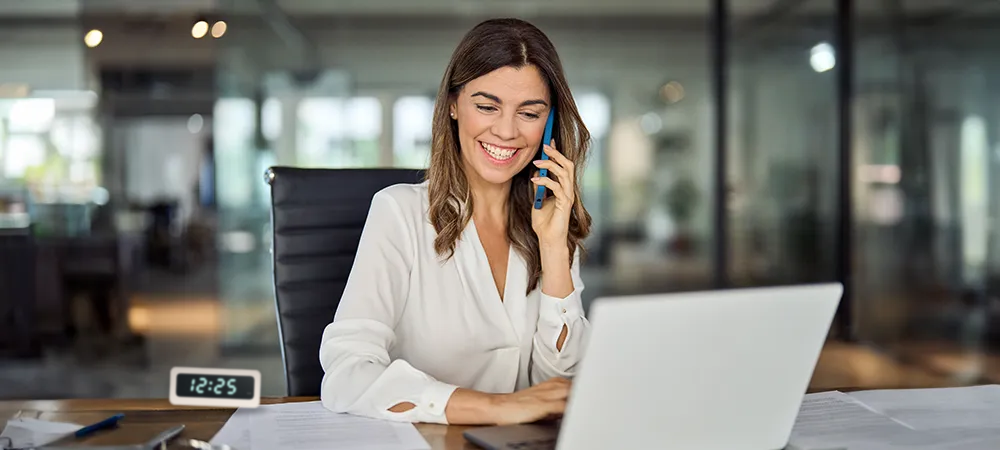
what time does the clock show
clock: 12:25
